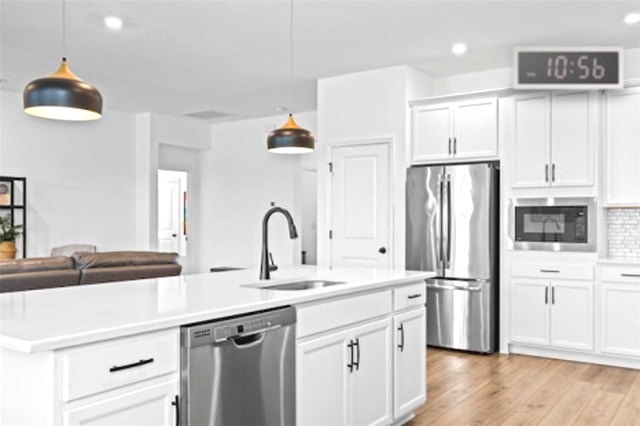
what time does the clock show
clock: 10:56
